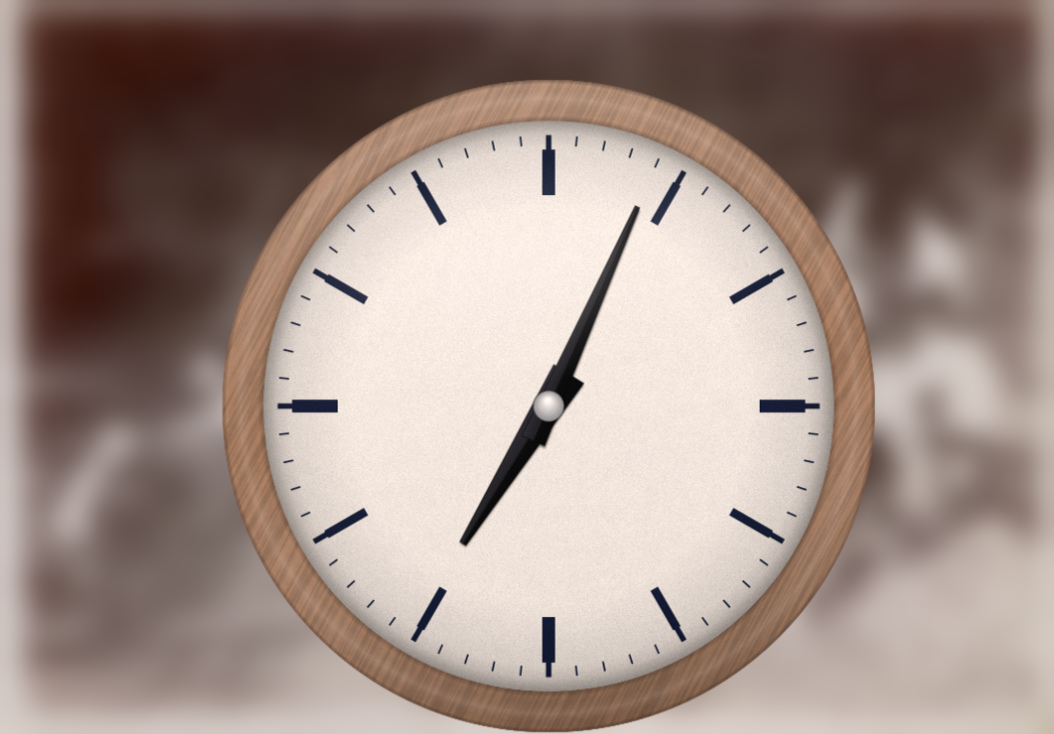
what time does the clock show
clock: 7:04
